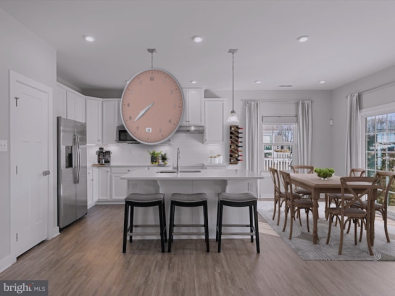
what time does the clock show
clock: 7:38
